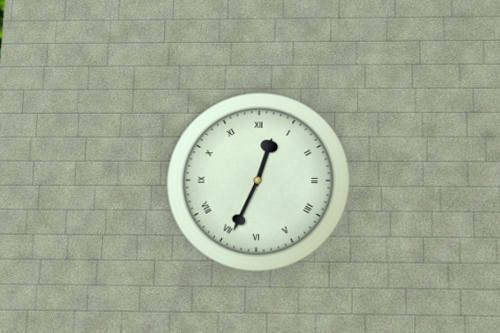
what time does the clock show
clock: 12:34
